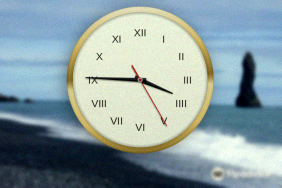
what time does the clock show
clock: 3:45:25
